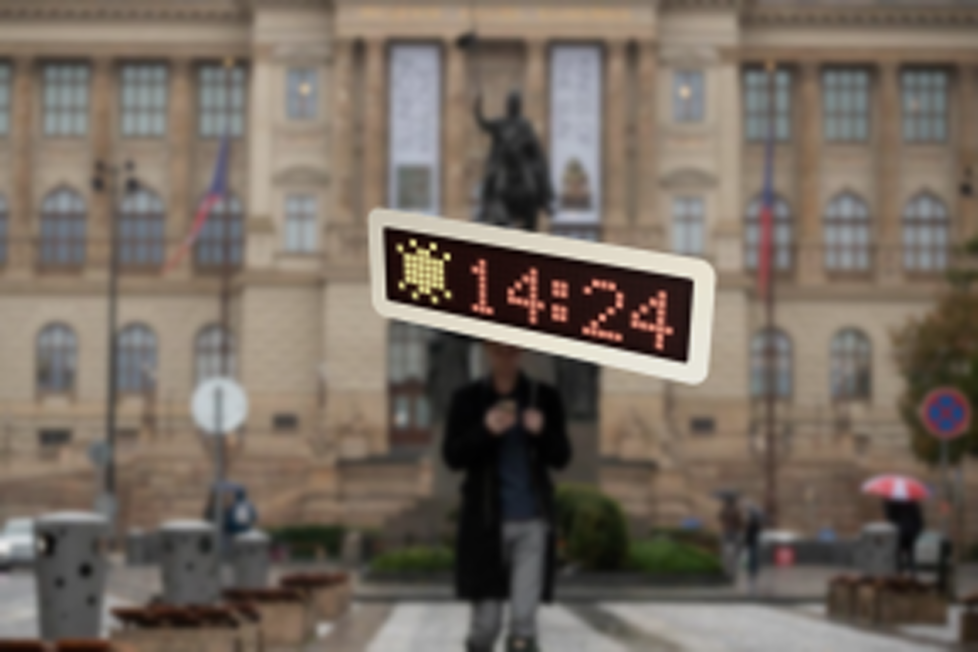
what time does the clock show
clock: 14:24
